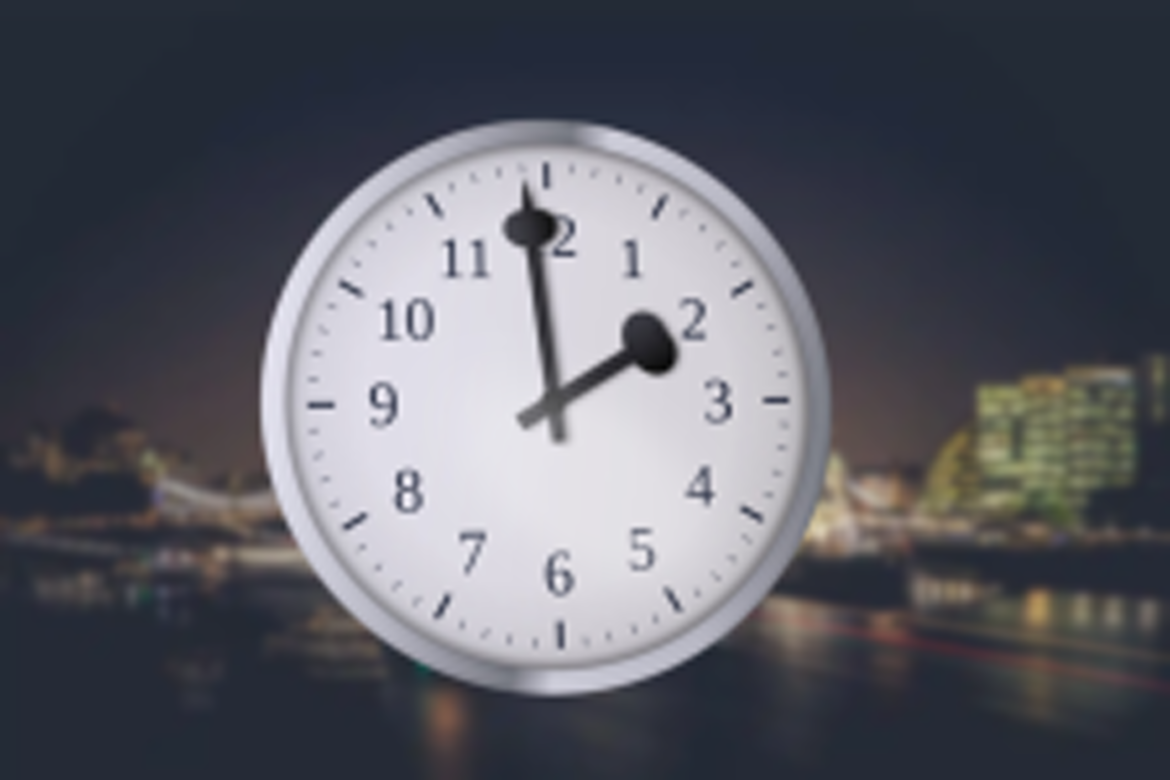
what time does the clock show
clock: 1:59
